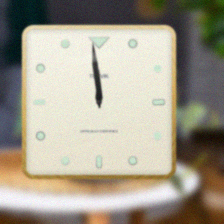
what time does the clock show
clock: 11:59
